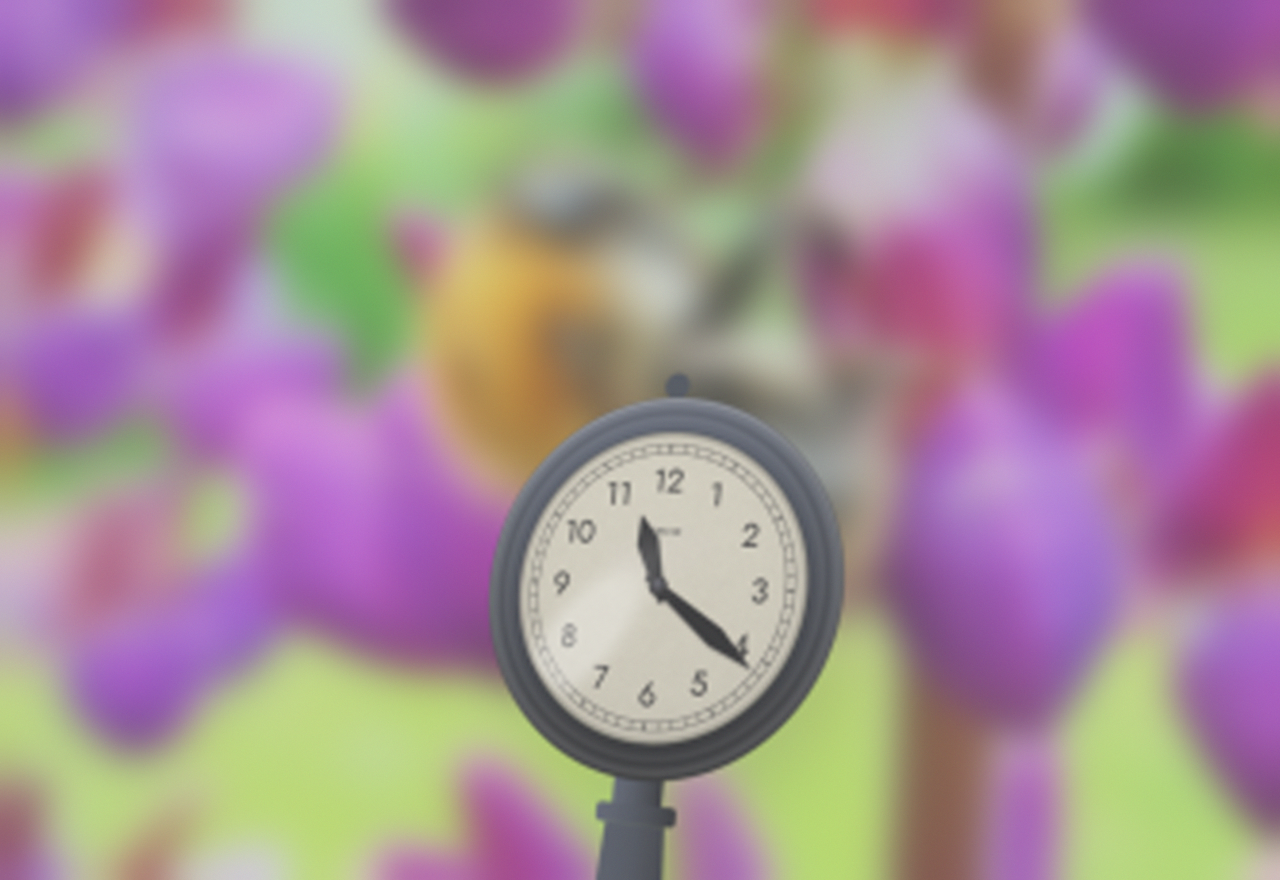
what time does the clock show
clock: 11:21
